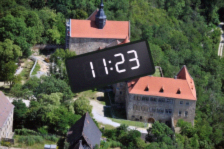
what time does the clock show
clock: 11:23
